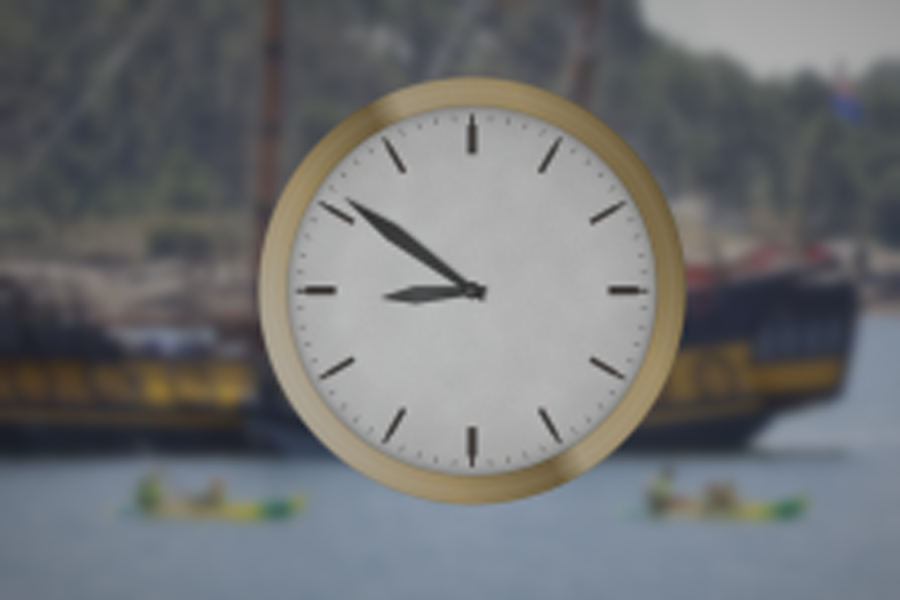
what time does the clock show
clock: 8:51
